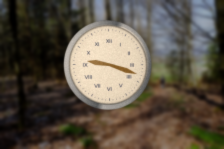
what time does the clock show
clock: 9:18
